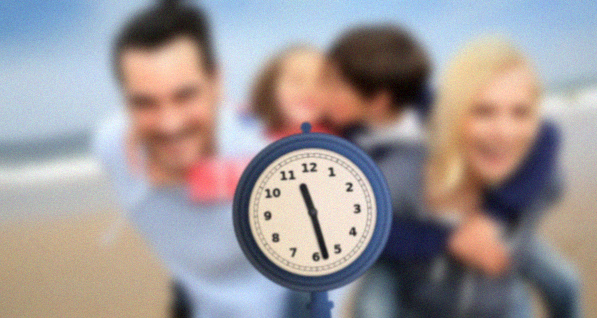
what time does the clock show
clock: 11:28
